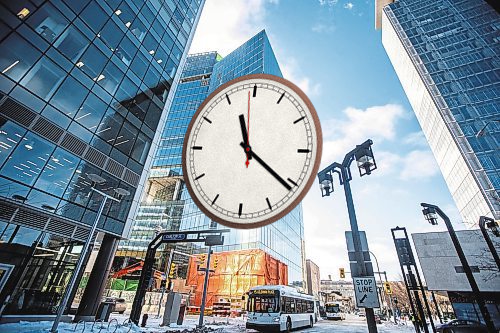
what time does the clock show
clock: 11:20:59
